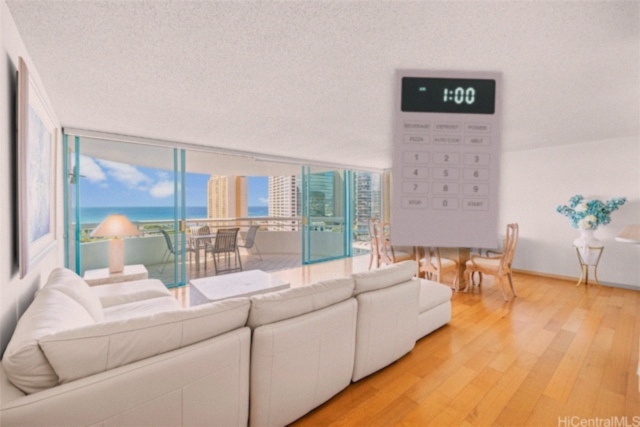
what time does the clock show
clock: 1:00
